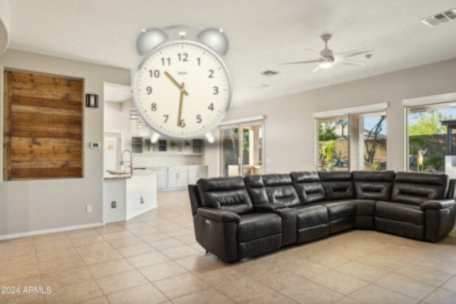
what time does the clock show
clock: 10:31
